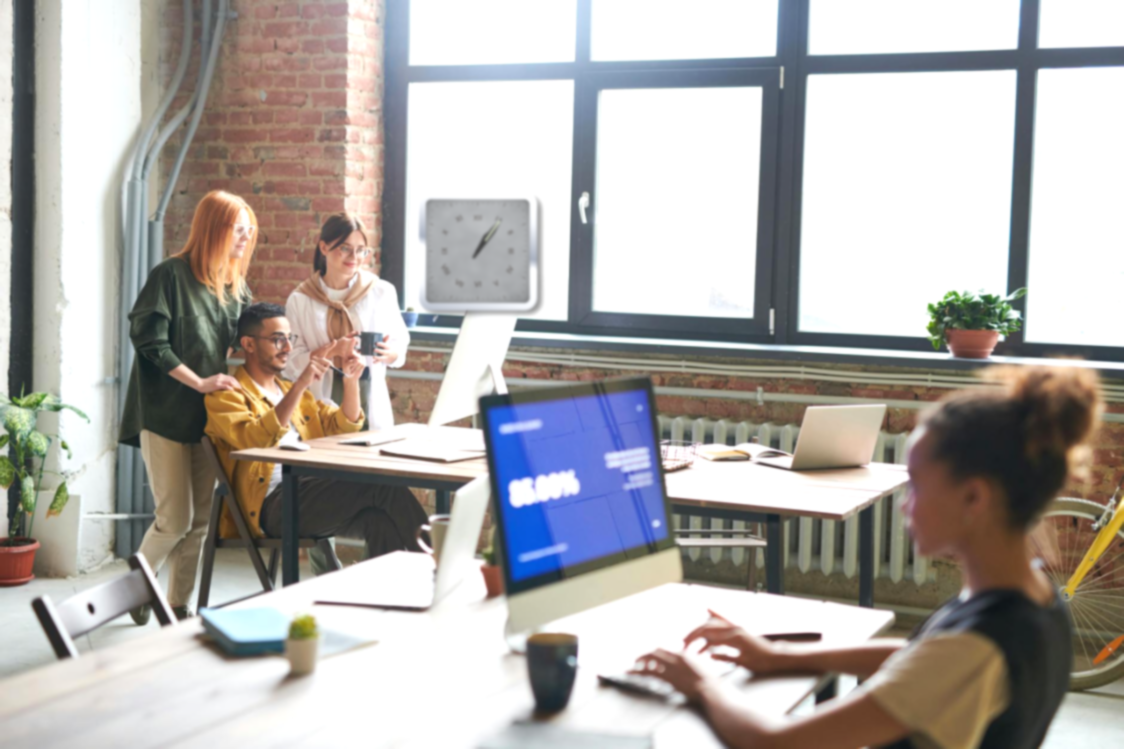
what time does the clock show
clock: 1:06
